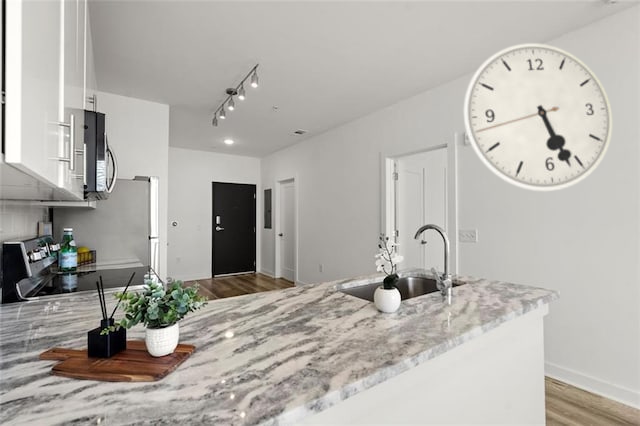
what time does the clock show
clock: 5:26:43
